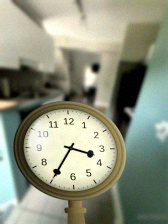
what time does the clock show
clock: 3:35
